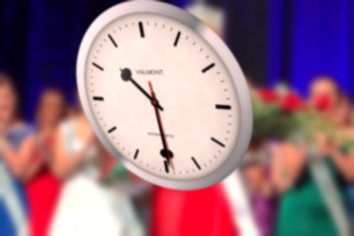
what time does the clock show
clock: 10:29:29
